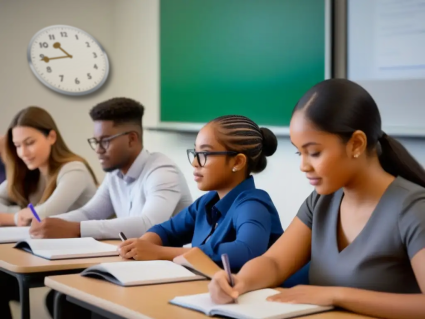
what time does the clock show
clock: 10:44
